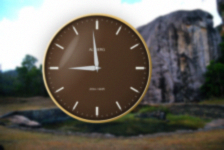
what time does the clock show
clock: 8:59
